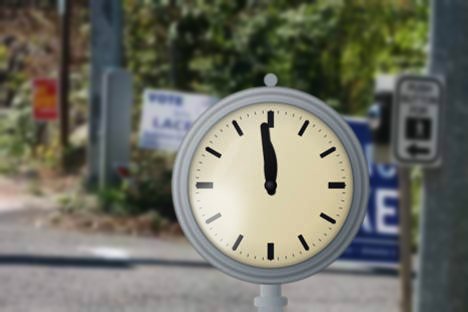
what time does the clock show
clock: 11:59
